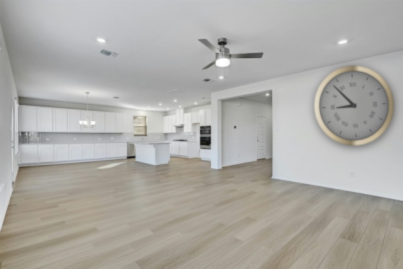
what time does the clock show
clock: 8:53
